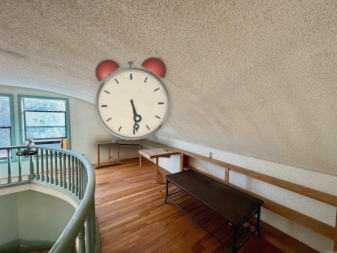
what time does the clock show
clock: 5:29
